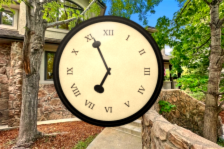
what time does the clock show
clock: 6:56
